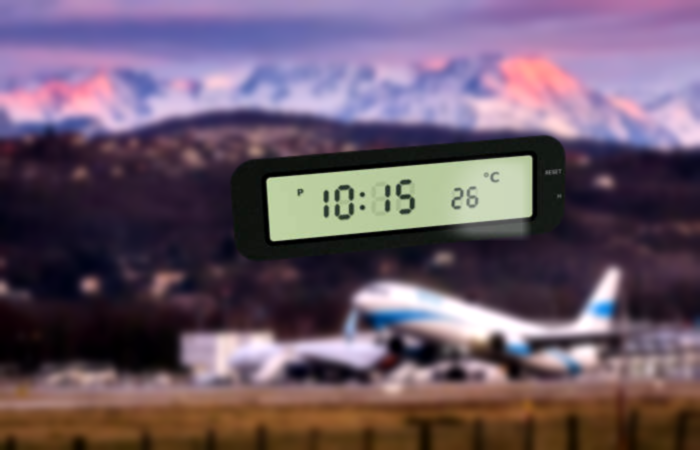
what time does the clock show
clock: 10:15
